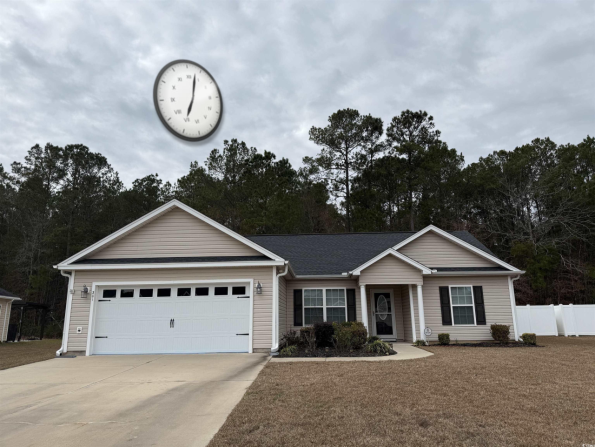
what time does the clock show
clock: 7:03
